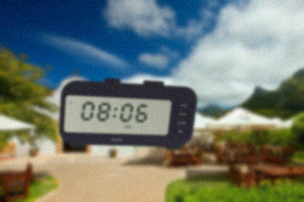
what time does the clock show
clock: 8:06
